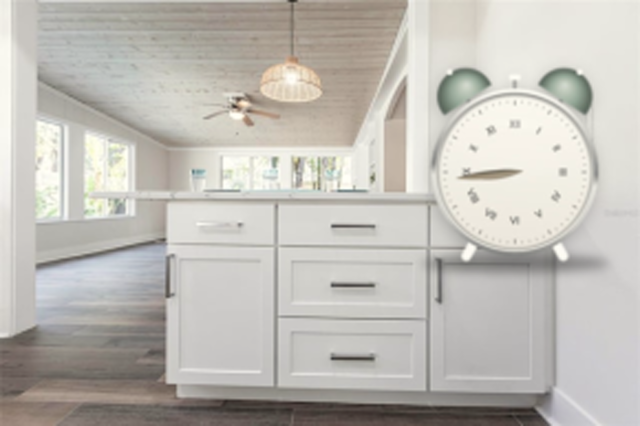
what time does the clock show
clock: 8:44
